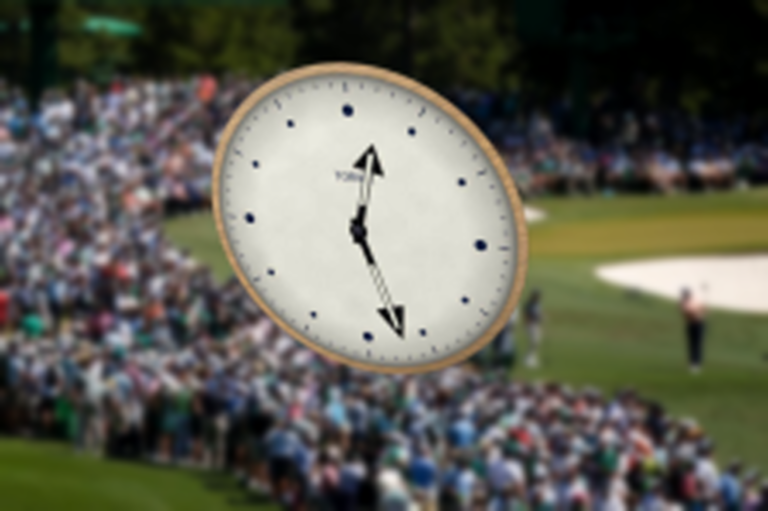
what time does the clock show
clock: 12:27
